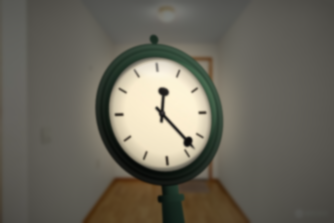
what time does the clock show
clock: 12:23
